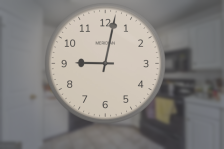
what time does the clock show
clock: 9:02
